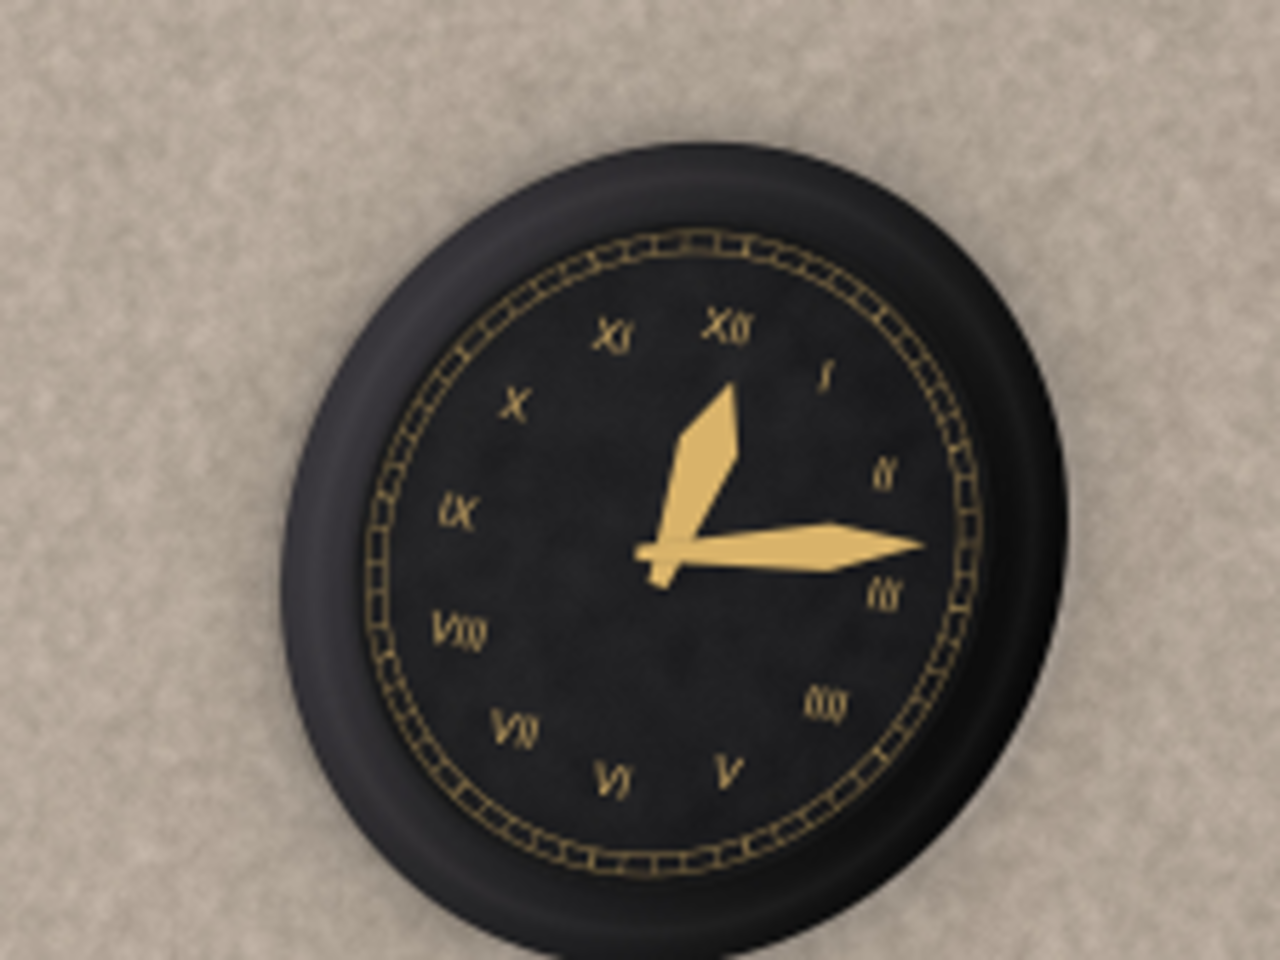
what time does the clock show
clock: 12:13
